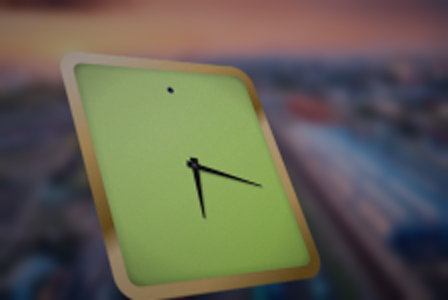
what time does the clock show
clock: 6:18
